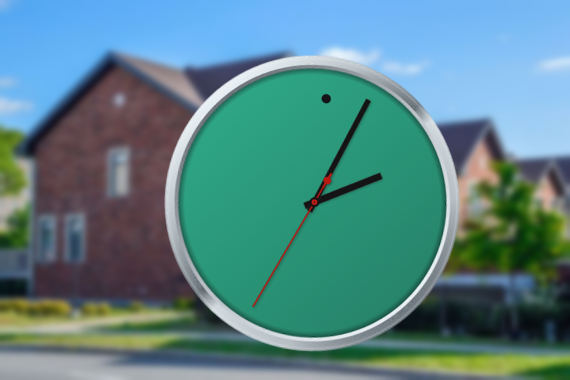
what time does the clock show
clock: 2:03:34
